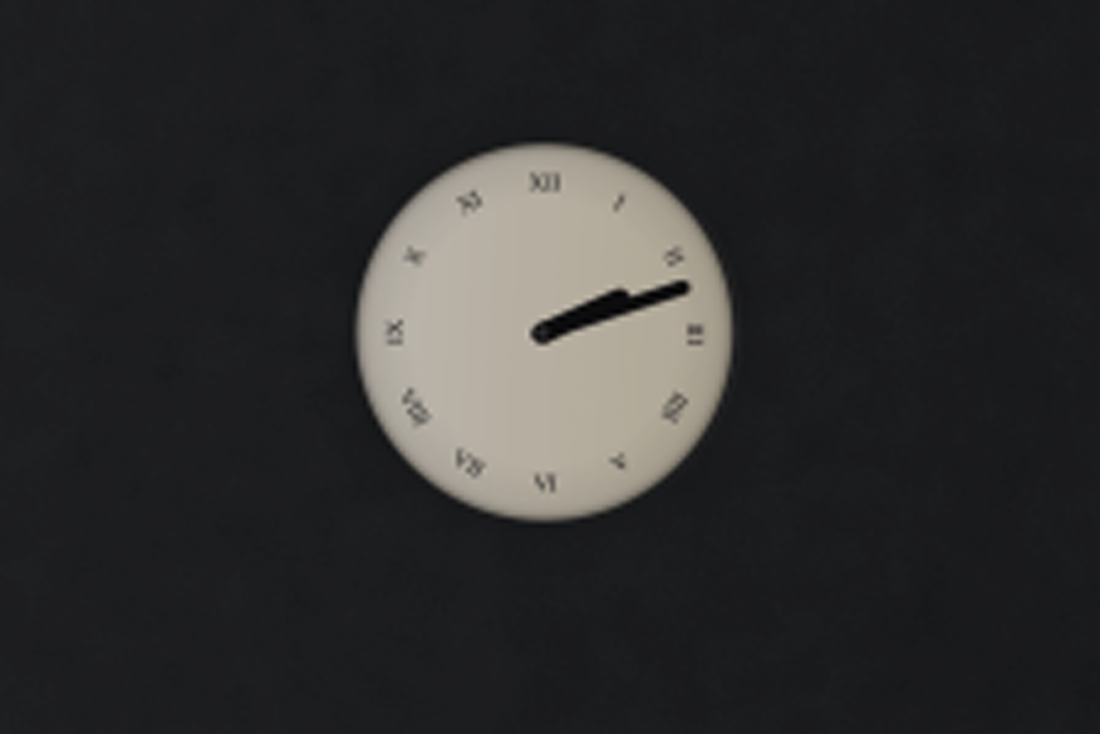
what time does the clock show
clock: 2:12
